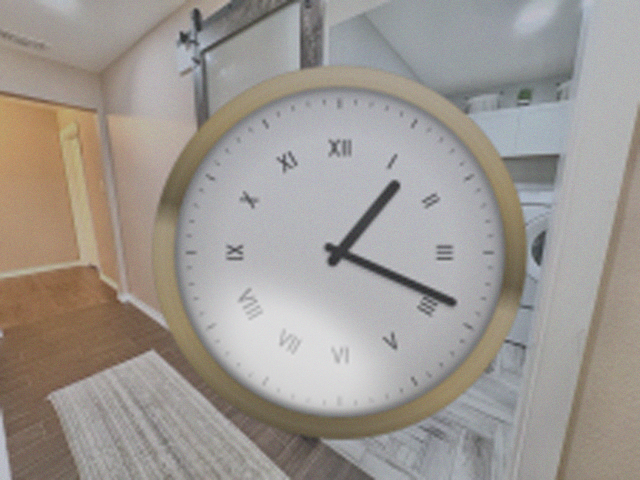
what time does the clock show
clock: 1:19
